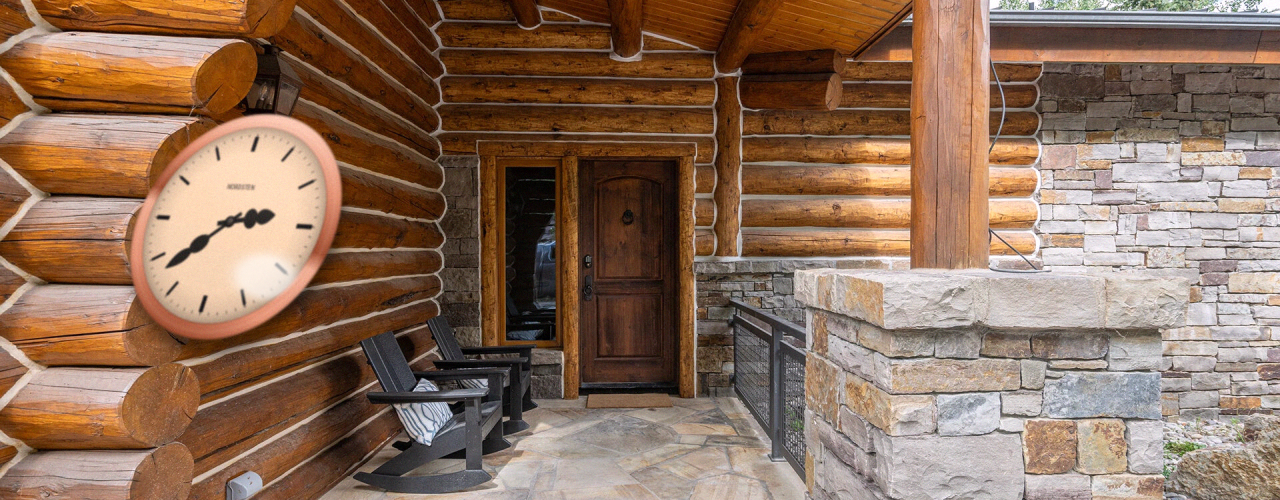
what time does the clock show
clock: 2:38
